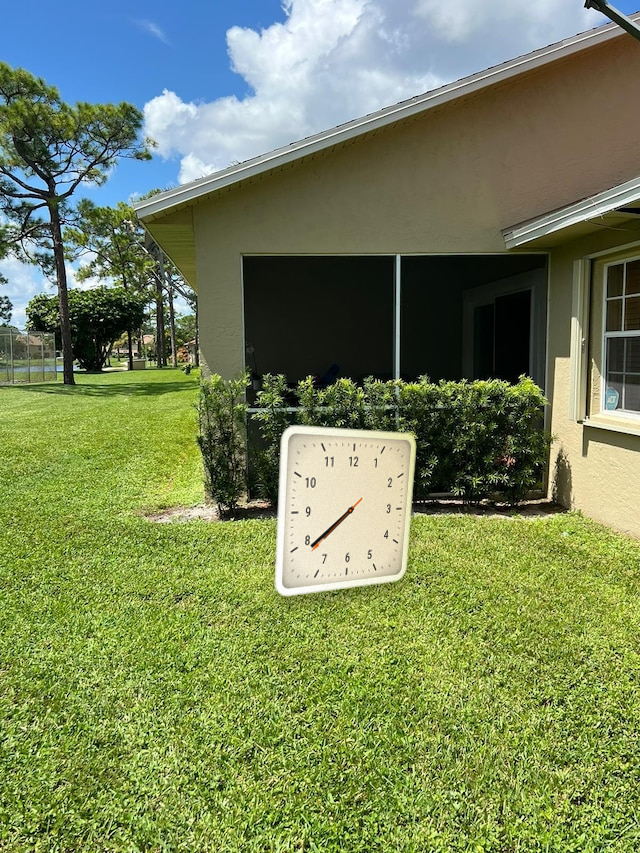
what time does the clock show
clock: 7:38:38
